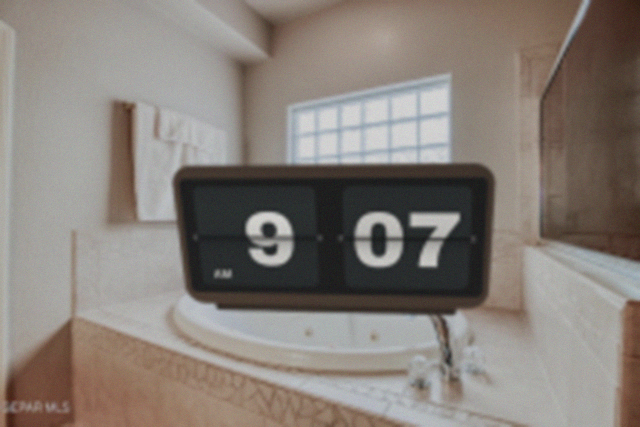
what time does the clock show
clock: 9:07
